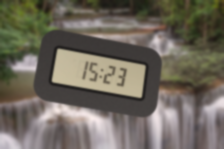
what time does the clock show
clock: 15:23
